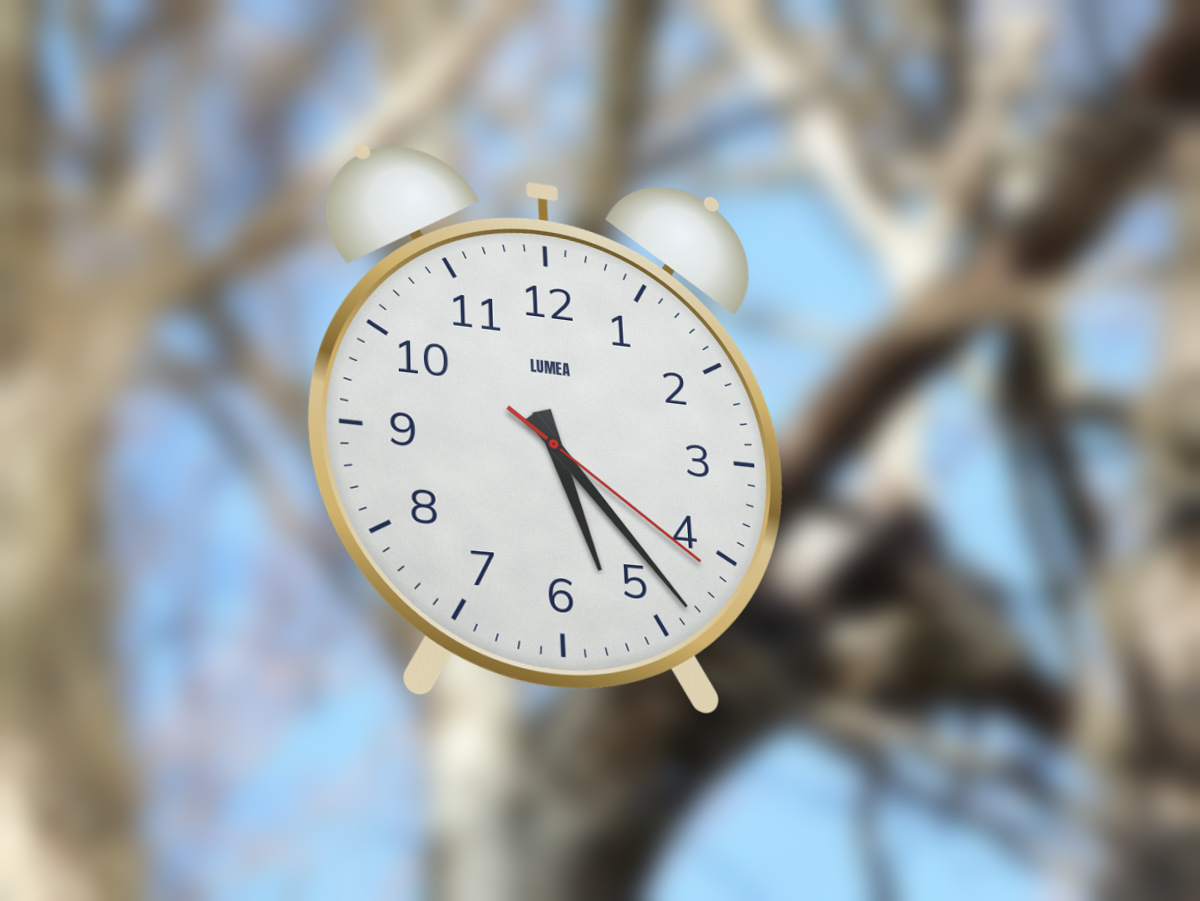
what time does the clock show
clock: 5:23:21
